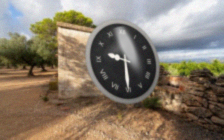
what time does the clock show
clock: 9:30
